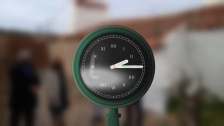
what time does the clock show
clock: 2:15
